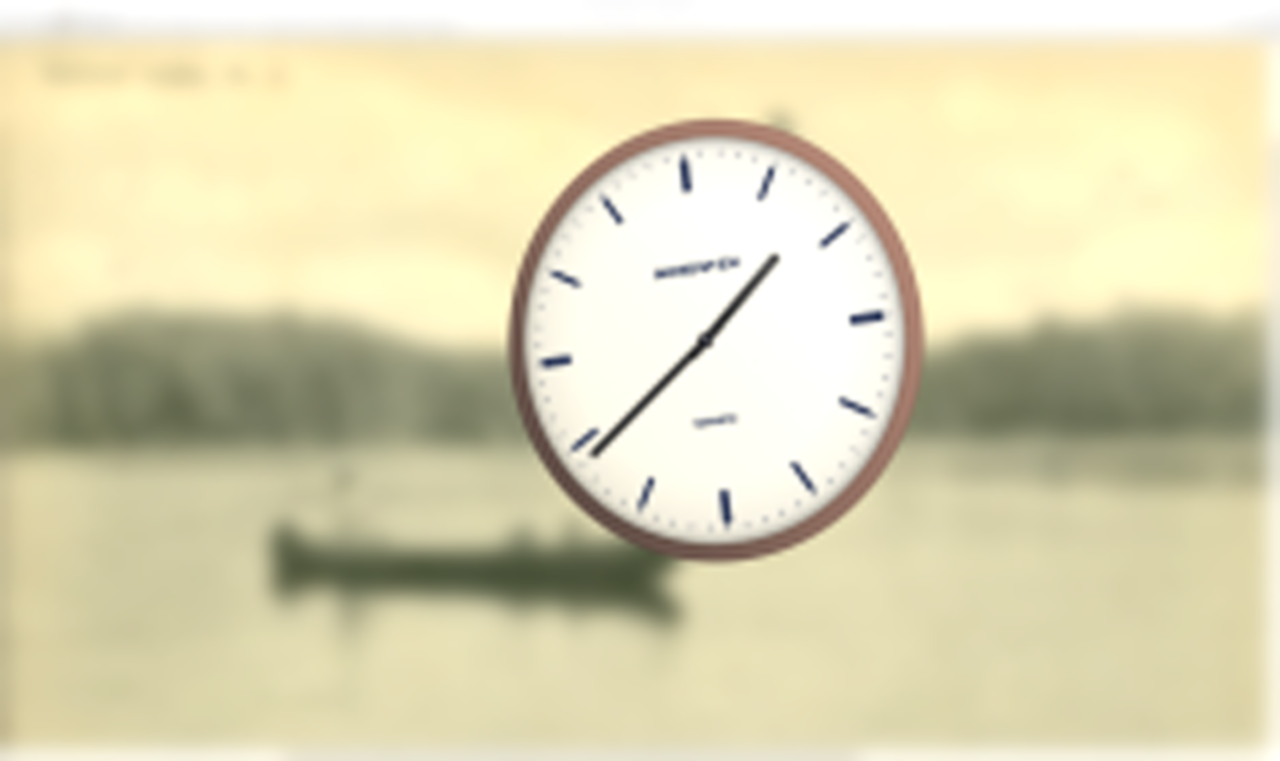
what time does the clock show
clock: 1:39
